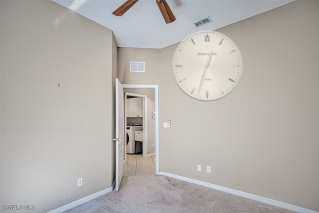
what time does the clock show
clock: 12:33
